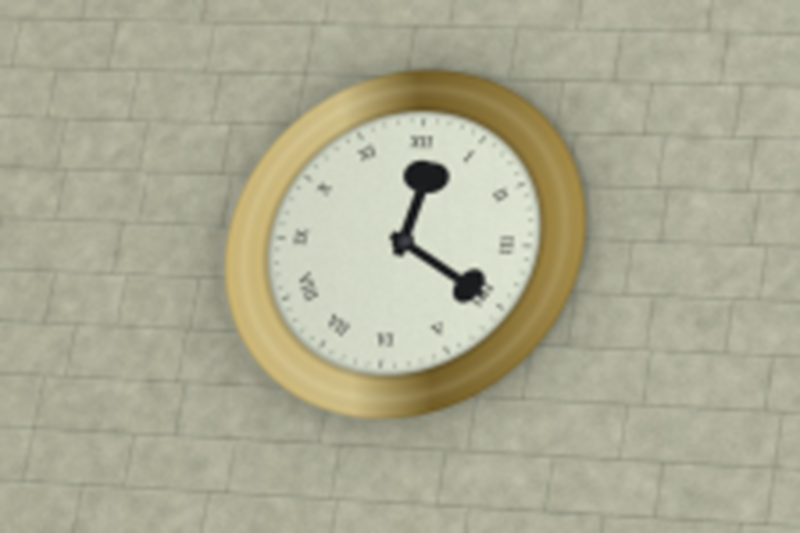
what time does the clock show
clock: 12:20
